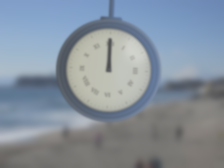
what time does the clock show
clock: 12:00
